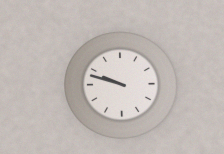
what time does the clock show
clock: 9:48
